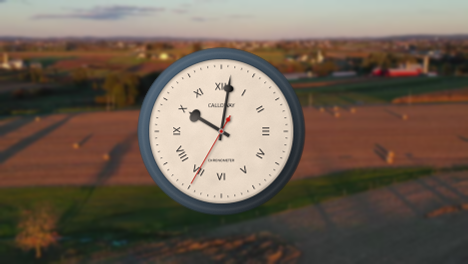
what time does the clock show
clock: 10:01:35
